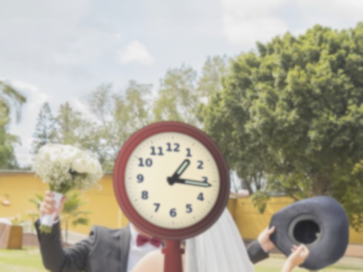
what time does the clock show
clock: 1:16
